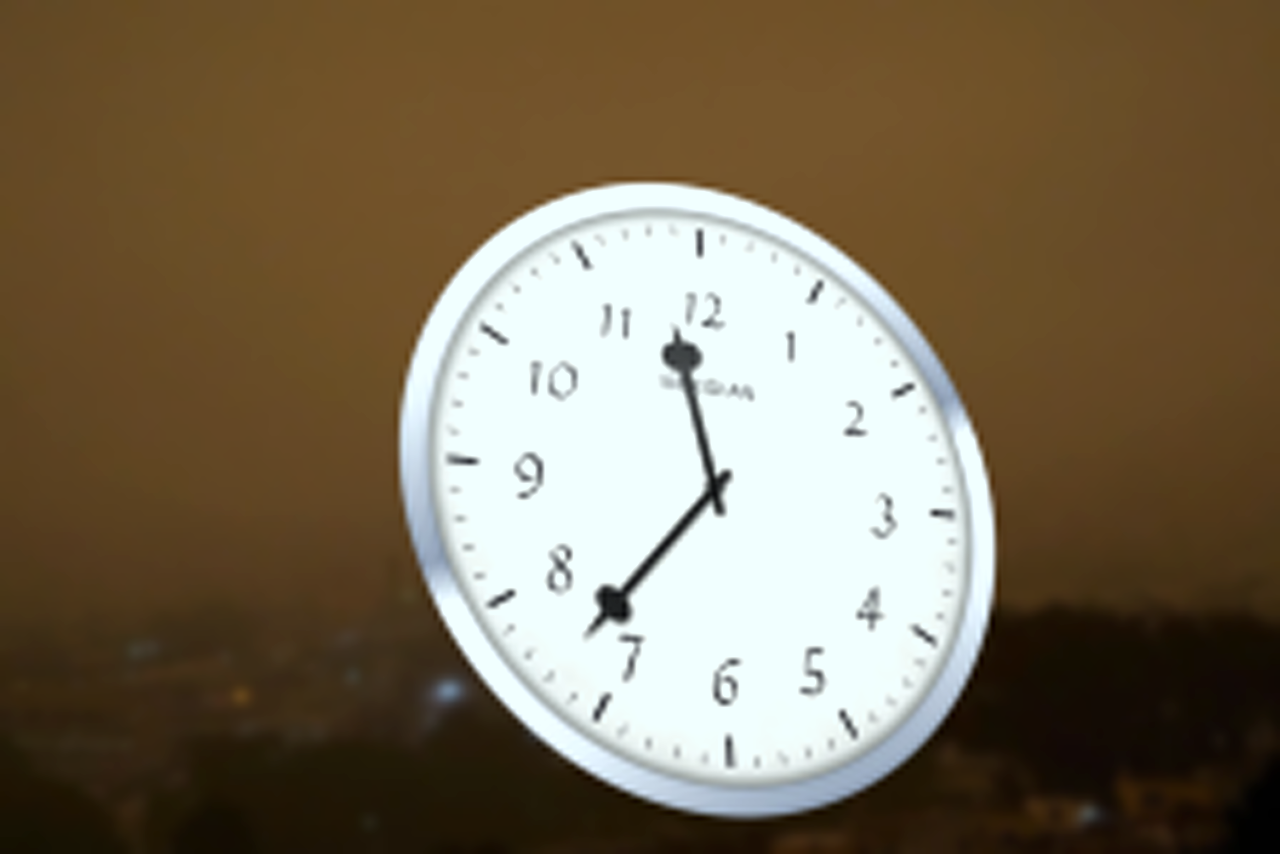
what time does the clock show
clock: 11:37
